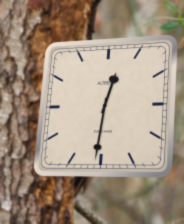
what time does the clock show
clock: 12:31
